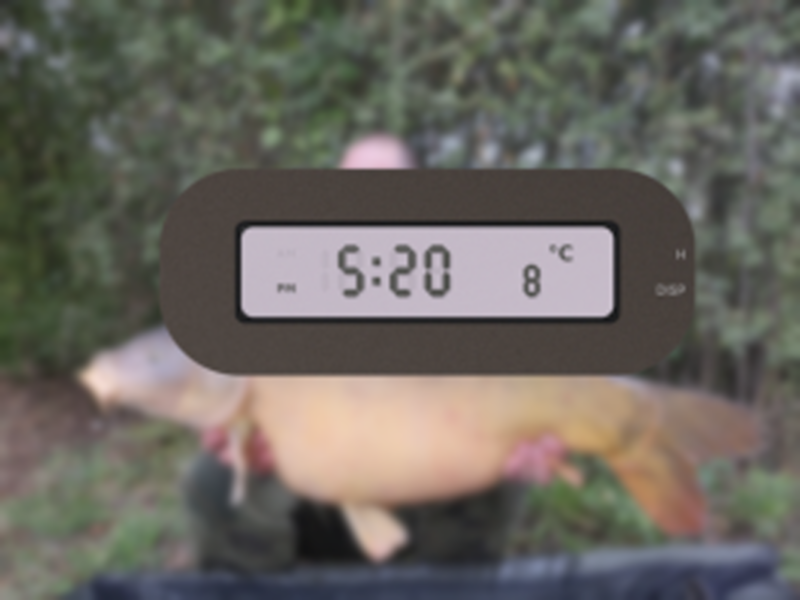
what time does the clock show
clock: 5:20
